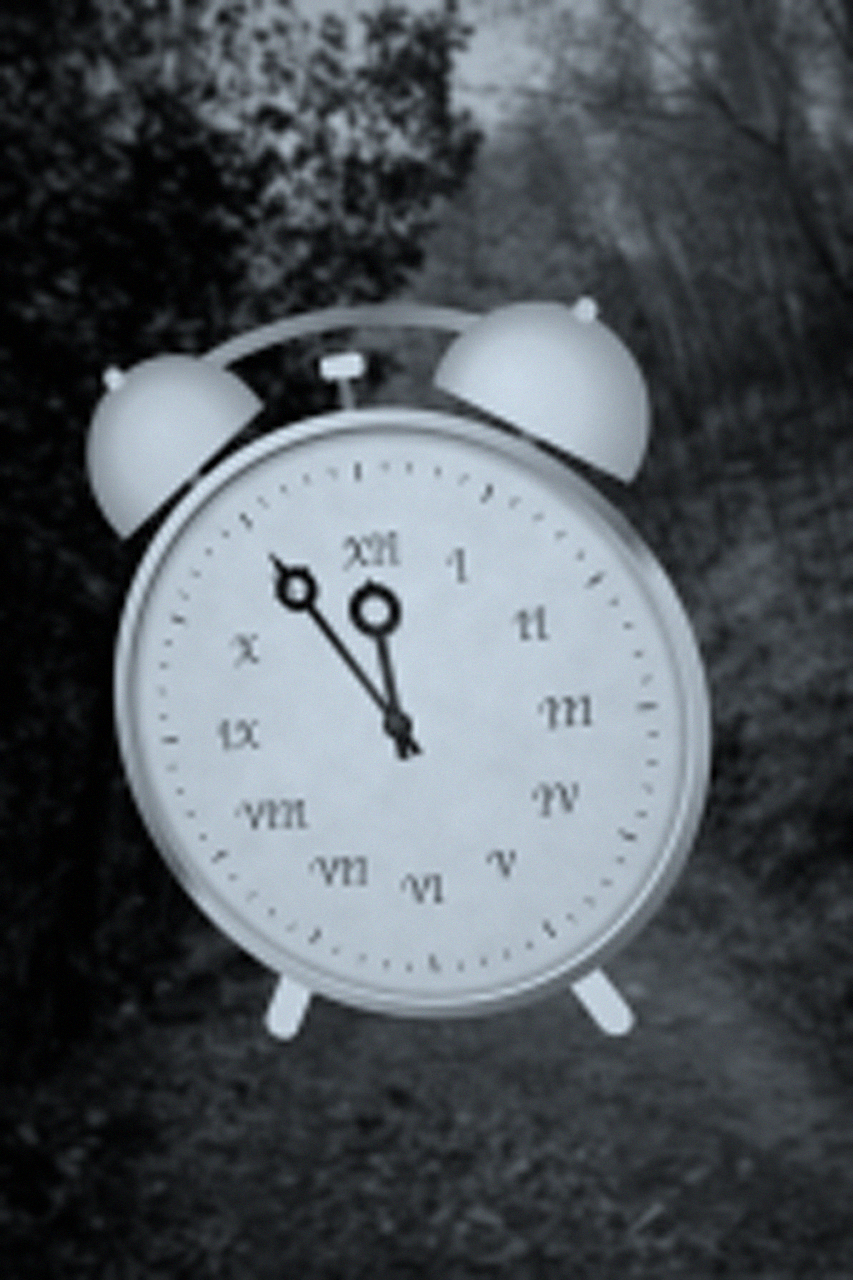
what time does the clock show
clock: 11:55
